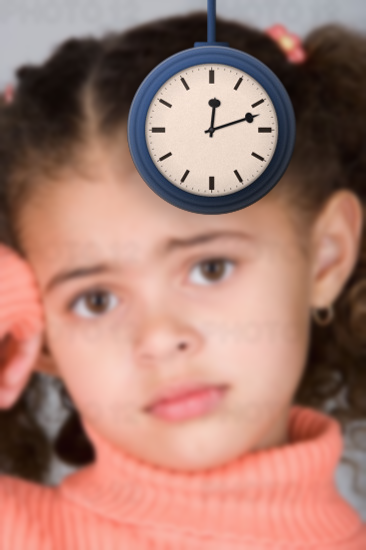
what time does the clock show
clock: 12:12
